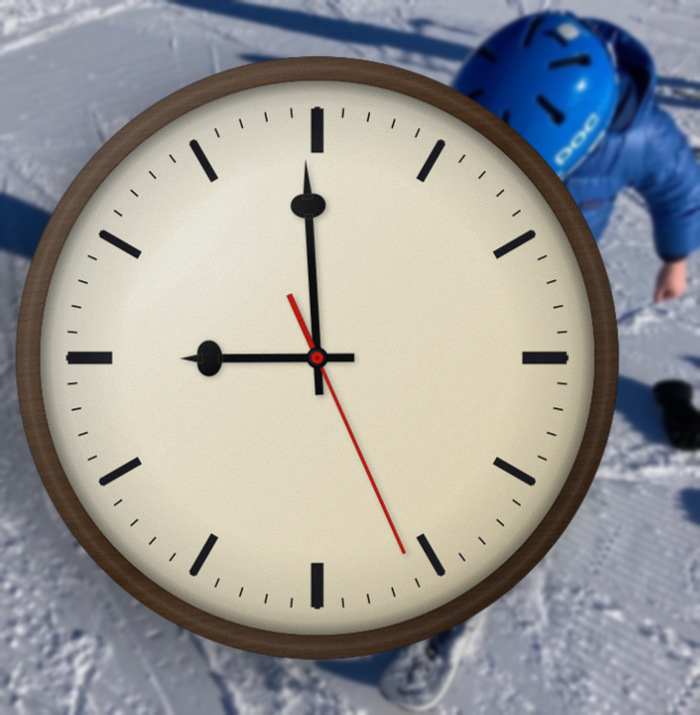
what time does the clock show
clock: 8:59:26
